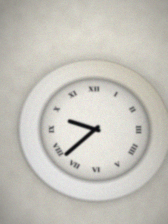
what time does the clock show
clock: 9:38
